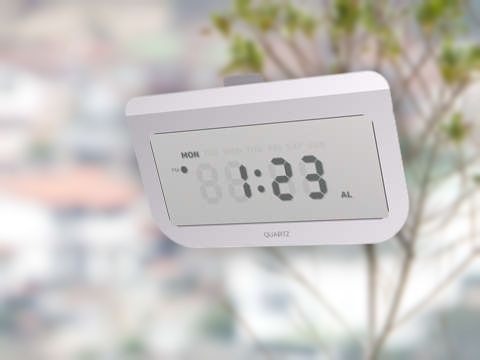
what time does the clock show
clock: 1:23
